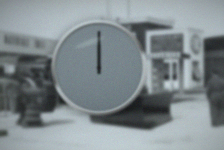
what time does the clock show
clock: 12:00
